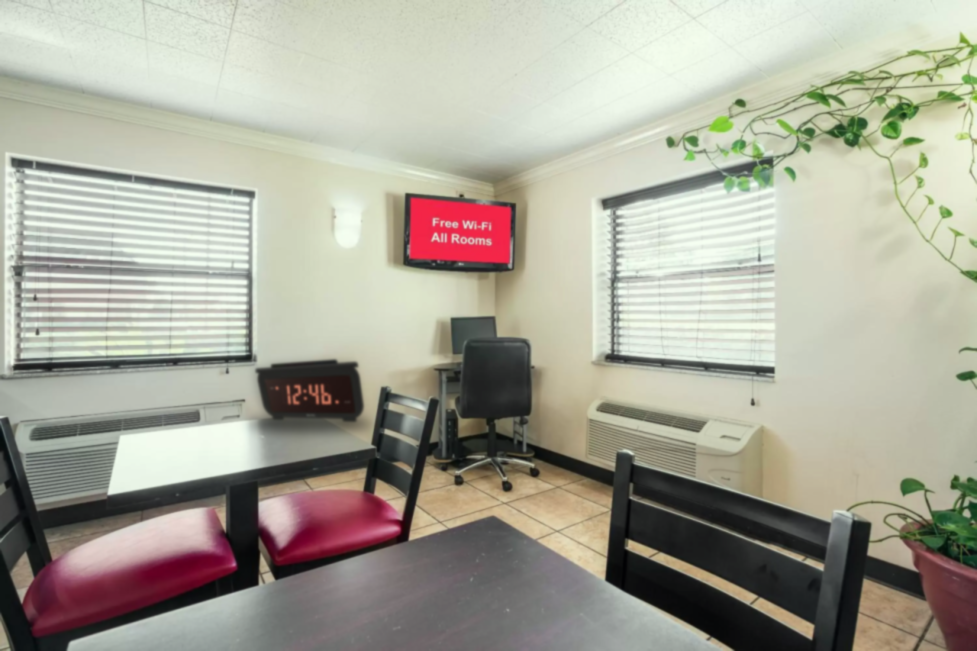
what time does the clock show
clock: 12:46
